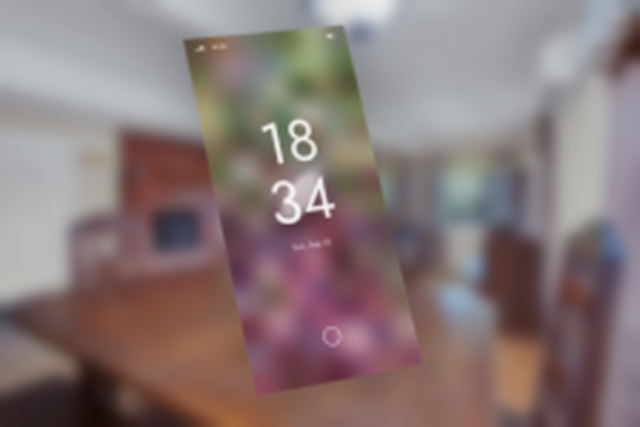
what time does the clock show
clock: 18:34
